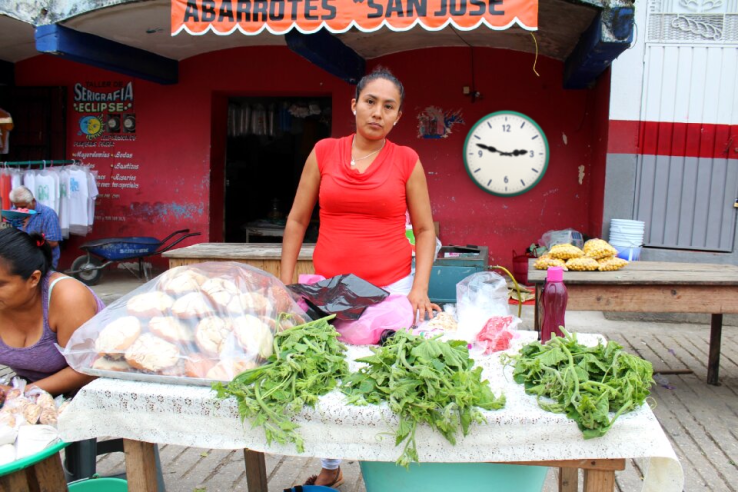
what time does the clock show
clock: 2:48
